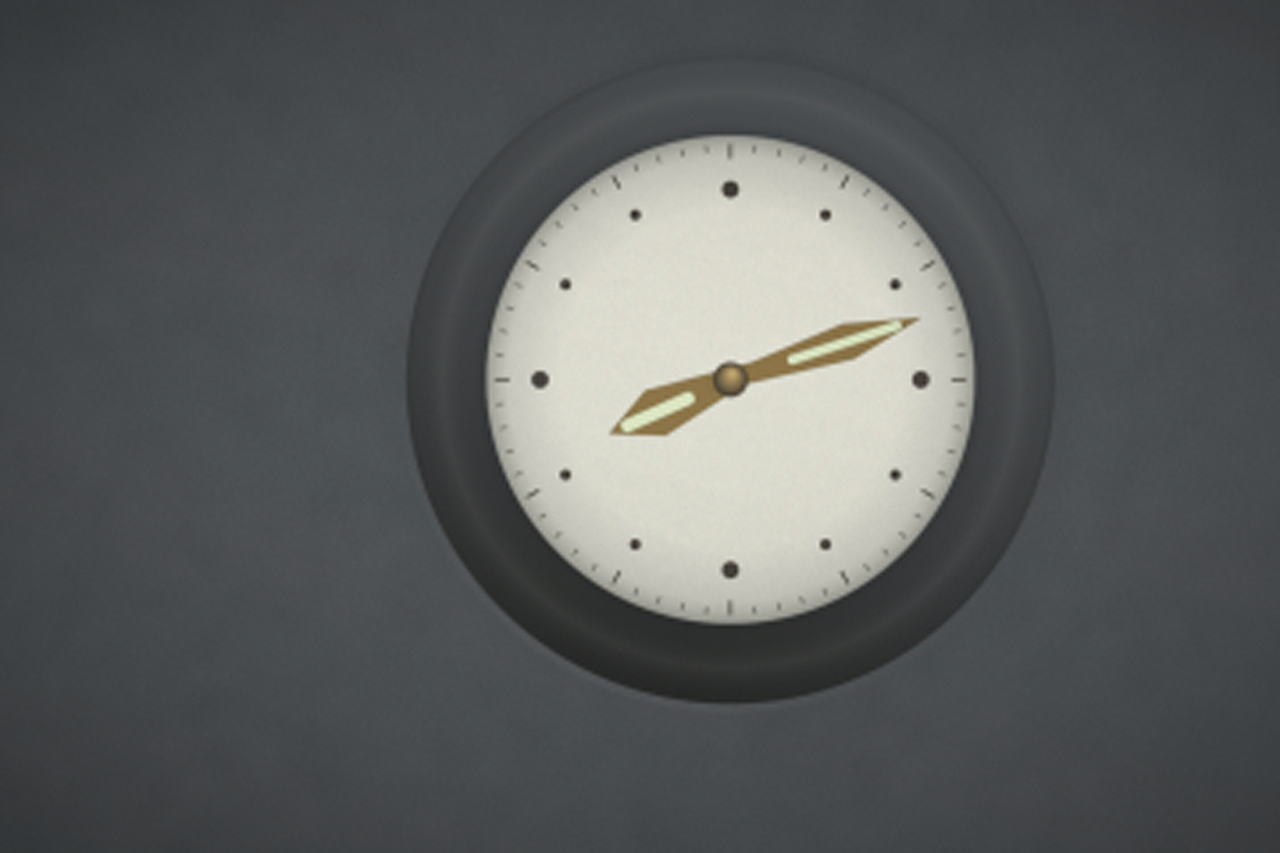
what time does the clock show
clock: 8:12
